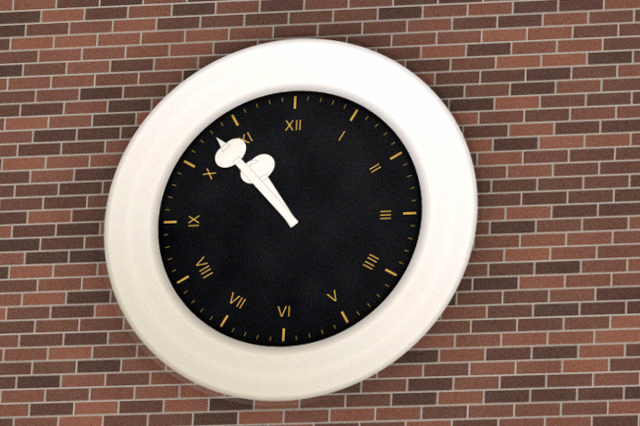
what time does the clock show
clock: 10:53
